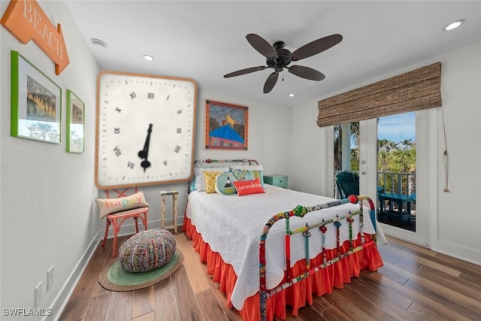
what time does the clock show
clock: 6:31
